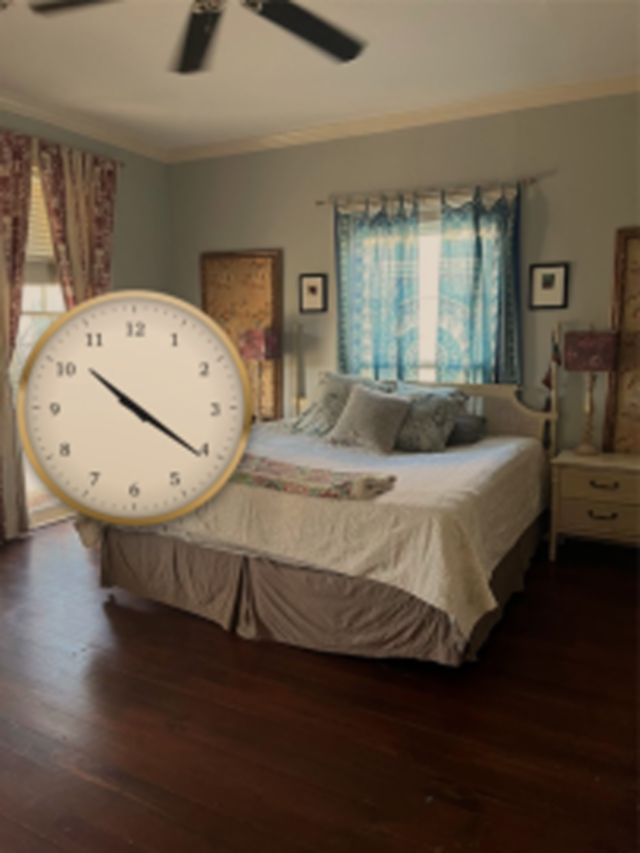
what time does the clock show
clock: 10:21
